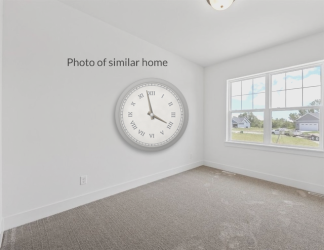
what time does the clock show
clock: 3:58
